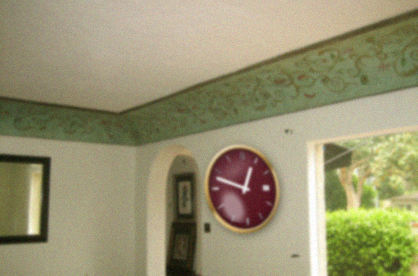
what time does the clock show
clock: 12:48
